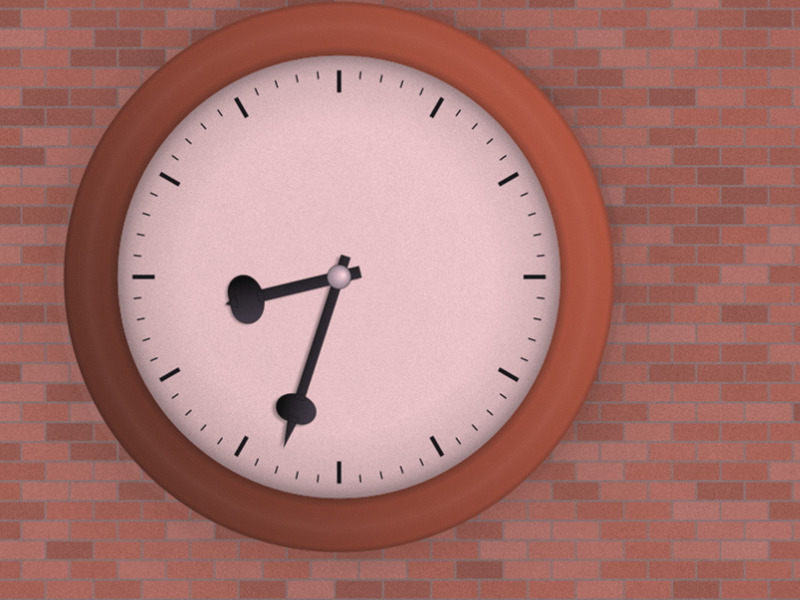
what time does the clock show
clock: 8:33
